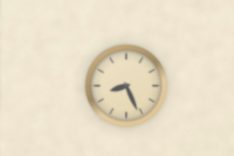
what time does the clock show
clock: 8:26
